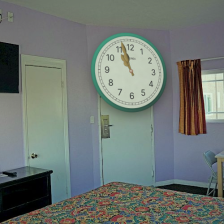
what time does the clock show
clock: 10:57
